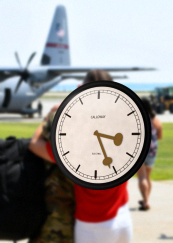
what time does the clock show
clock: 3:26
